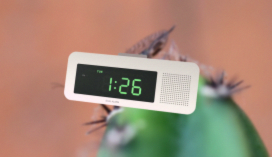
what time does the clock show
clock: 1:26
